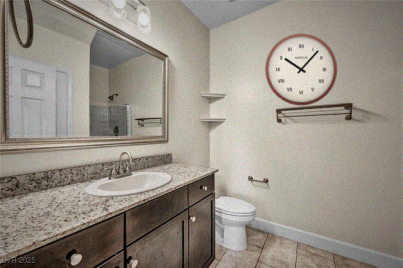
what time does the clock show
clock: 10:07
